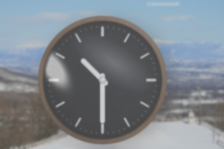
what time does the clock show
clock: 10:30
